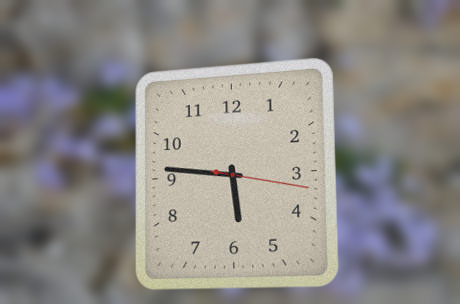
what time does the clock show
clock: 5:46:17
